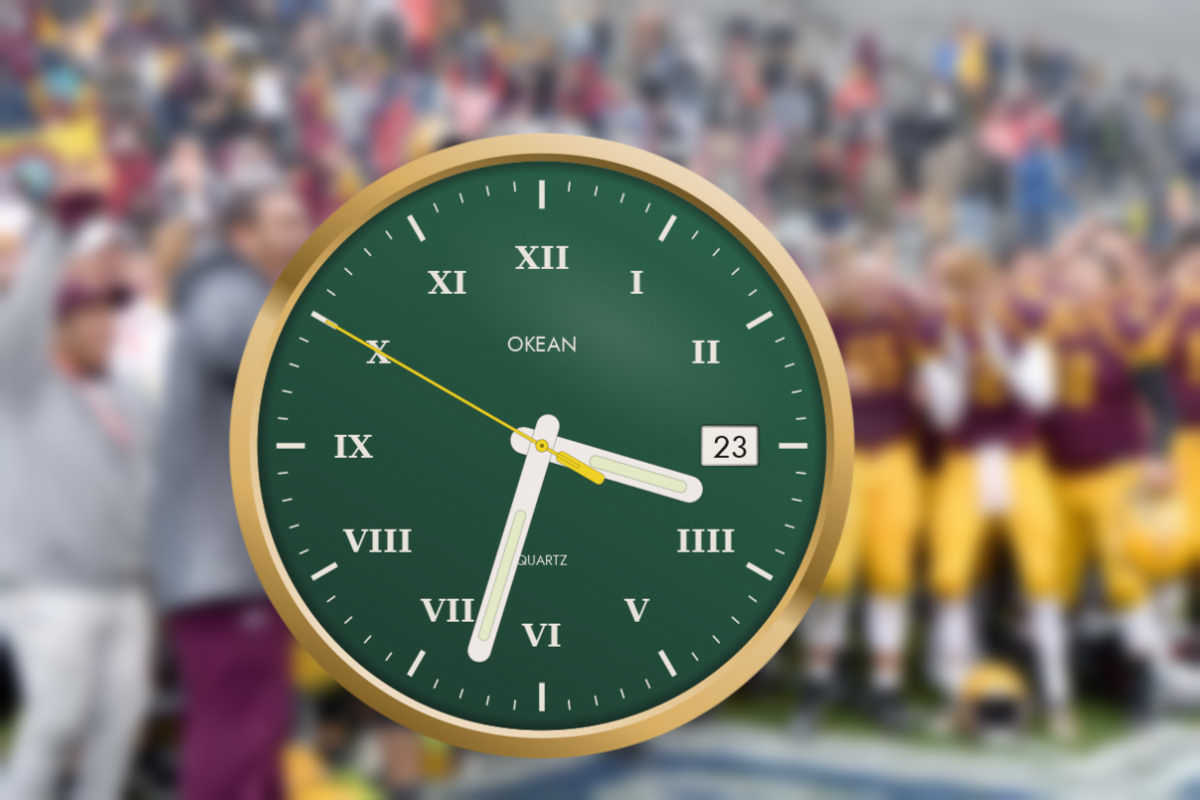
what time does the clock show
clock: 3:32:50
